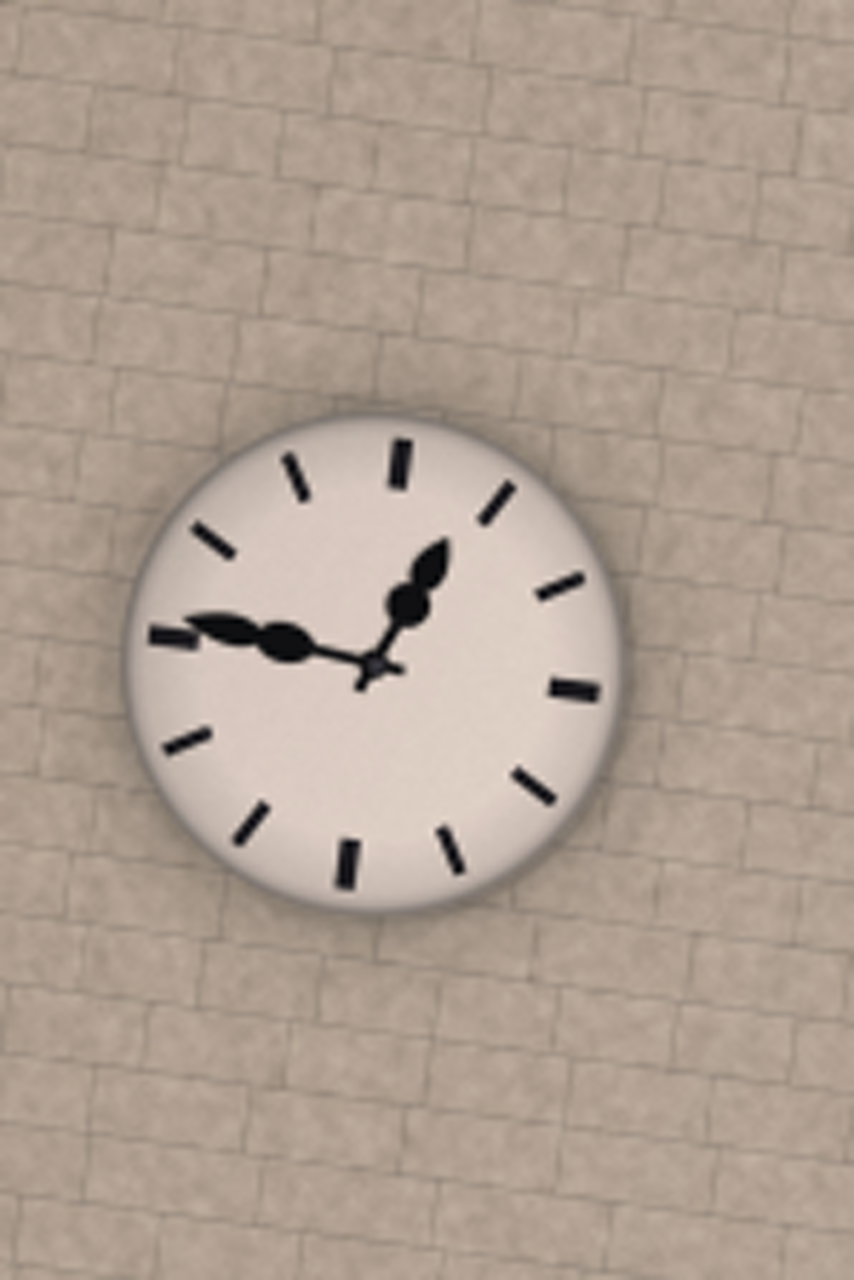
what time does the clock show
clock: 12:46
